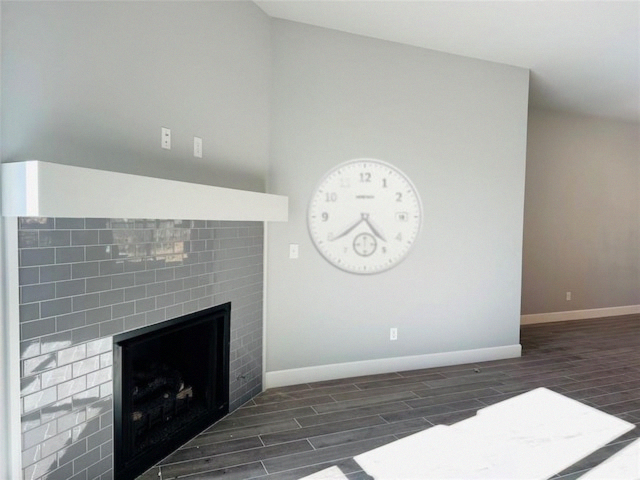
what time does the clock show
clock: 4:39
